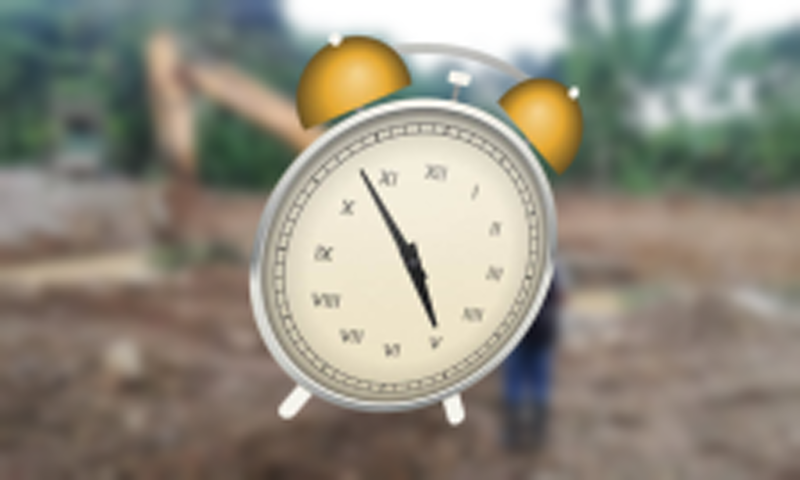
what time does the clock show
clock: 4:53
